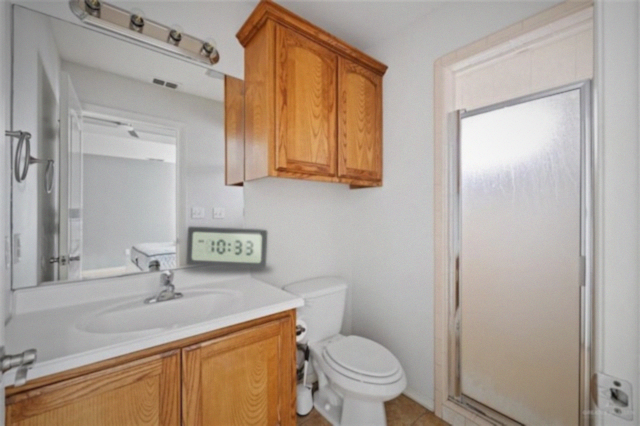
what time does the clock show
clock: 10:33
